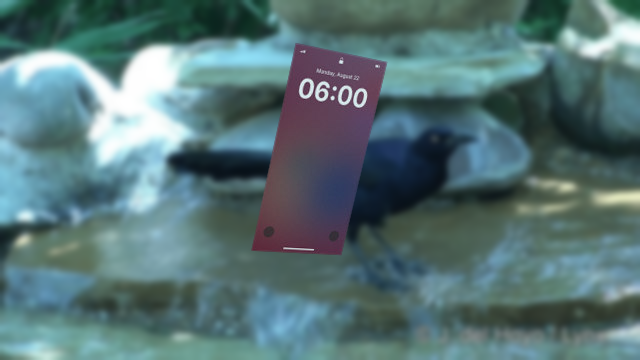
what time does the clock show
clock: 6:00
